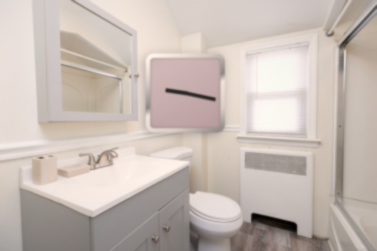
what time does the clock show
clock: 9:17
